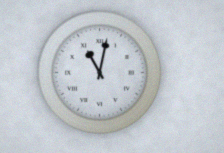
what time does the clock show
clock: 11:02
